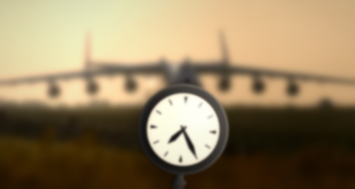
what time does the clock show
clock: 7:25
